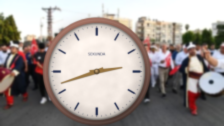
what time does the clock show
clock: 2:42
